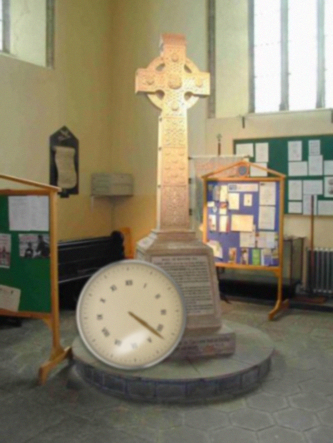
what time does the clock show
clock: 4:22
